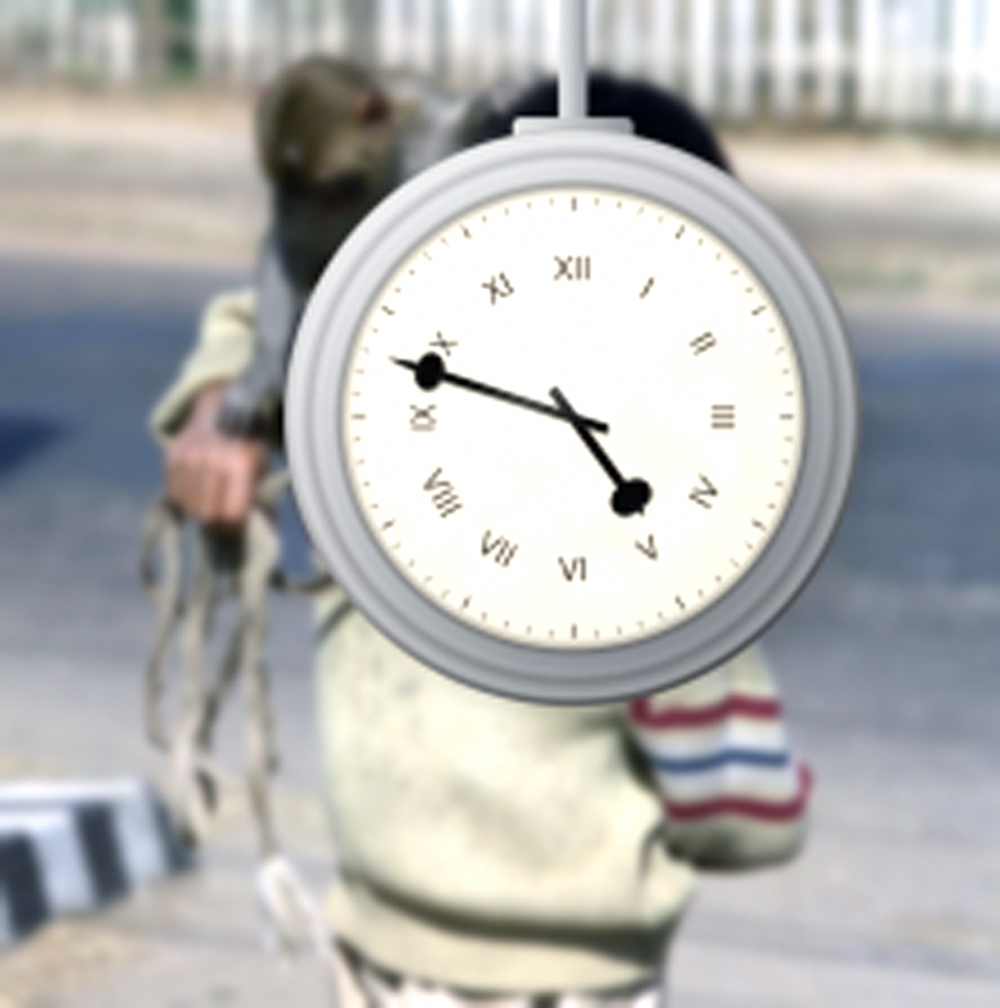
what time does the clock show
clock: 4:48
